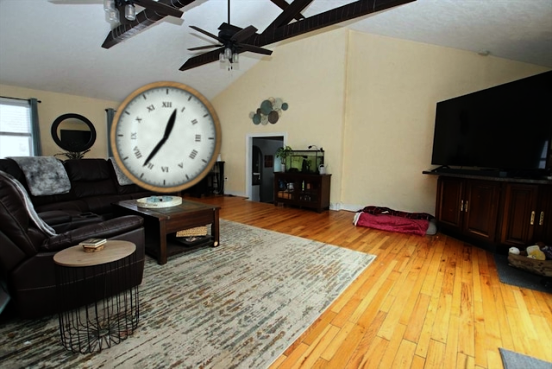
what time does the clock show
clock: 12:36
